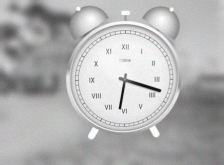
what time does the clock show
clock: 6:18
